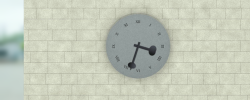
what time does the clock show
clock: 3:33
